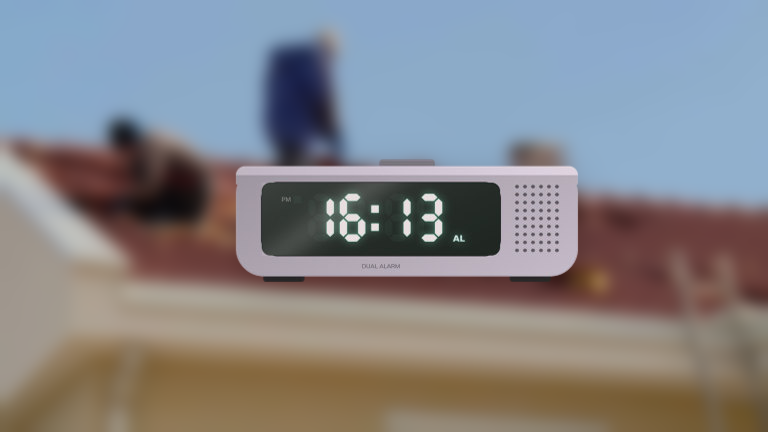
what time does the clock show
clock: 16:13
